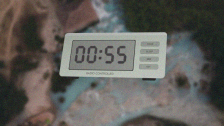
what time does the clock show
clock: 0:55
